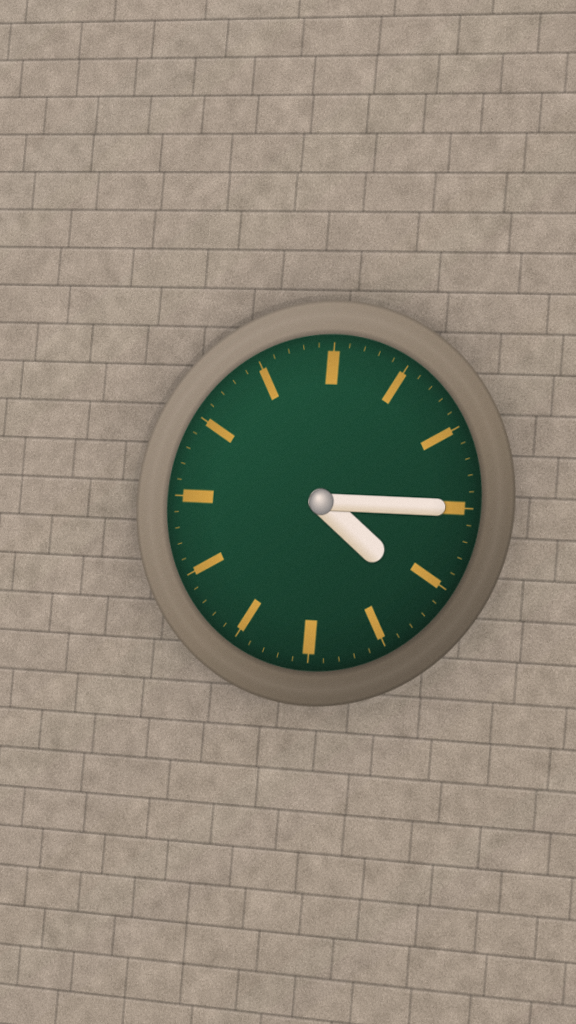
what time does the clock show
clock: 4:15
